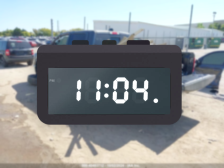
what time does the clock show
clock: 11:04
